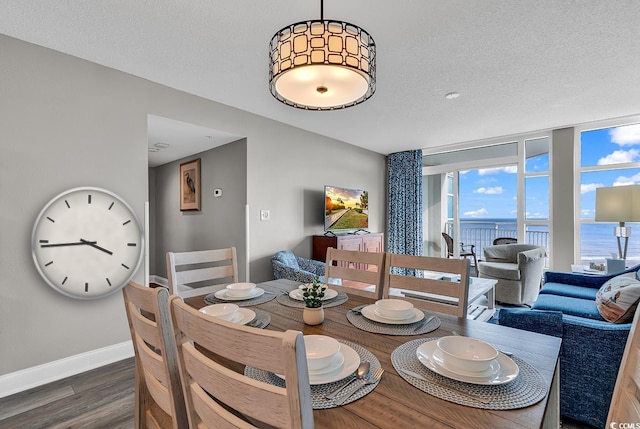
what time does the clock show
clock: 3:44
